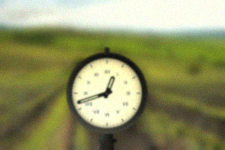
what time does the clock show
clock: 12:42
